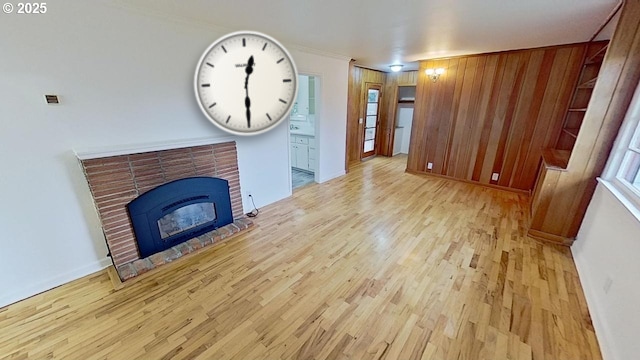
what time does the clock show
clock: 12:30
